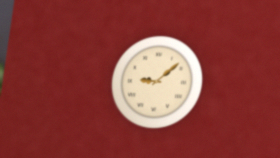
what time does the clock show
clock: 9:08
